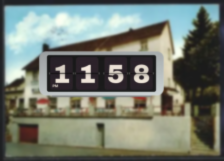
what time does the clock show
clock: 11:58
